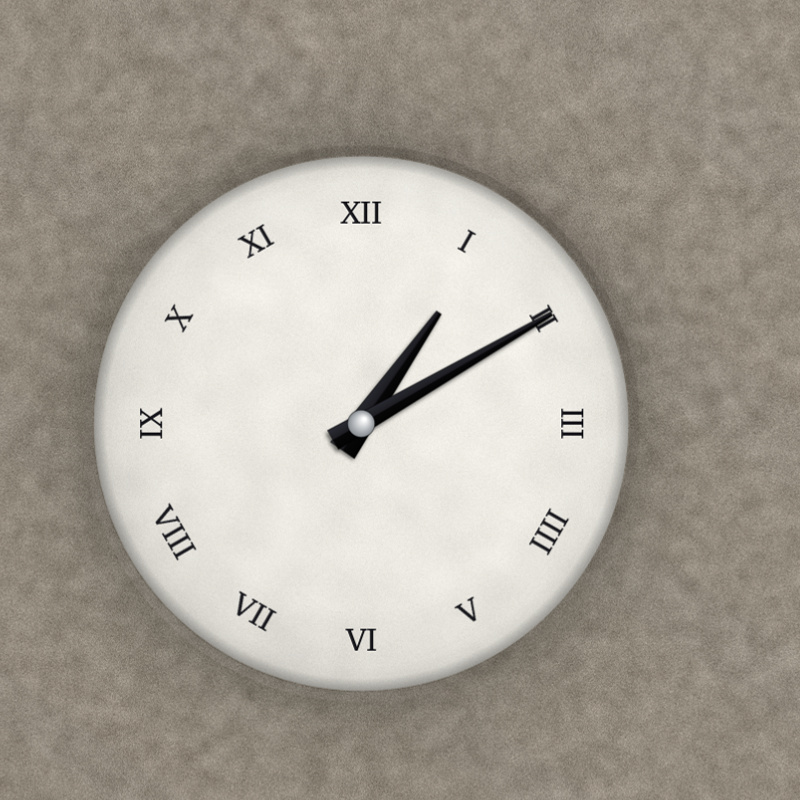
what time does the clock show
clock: 1:10
